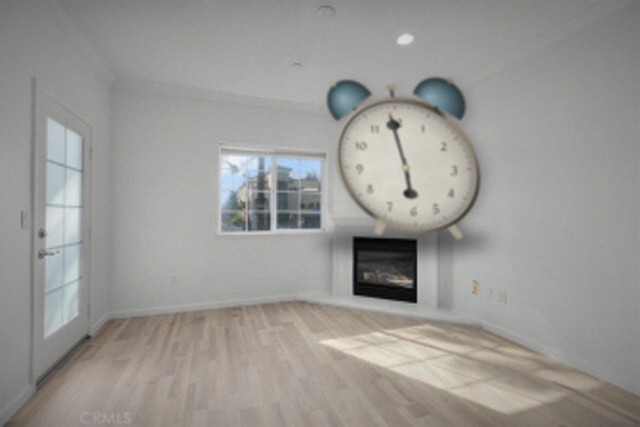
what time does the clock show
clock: 5:59
